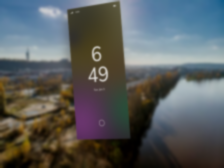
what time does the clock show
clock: 6:49
